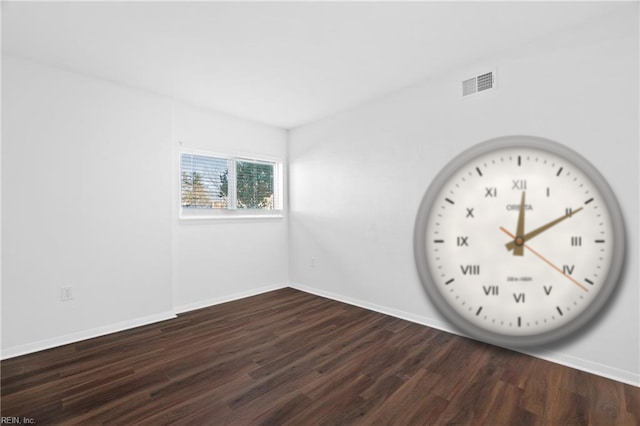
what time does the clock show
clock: 12:10:21
